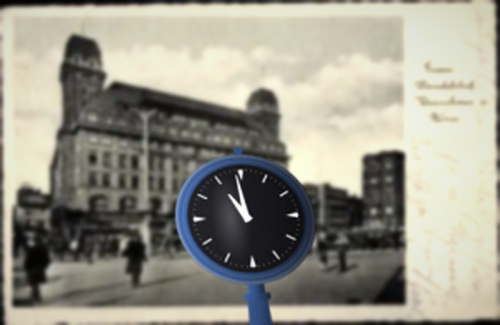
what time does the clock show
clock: 10:59
